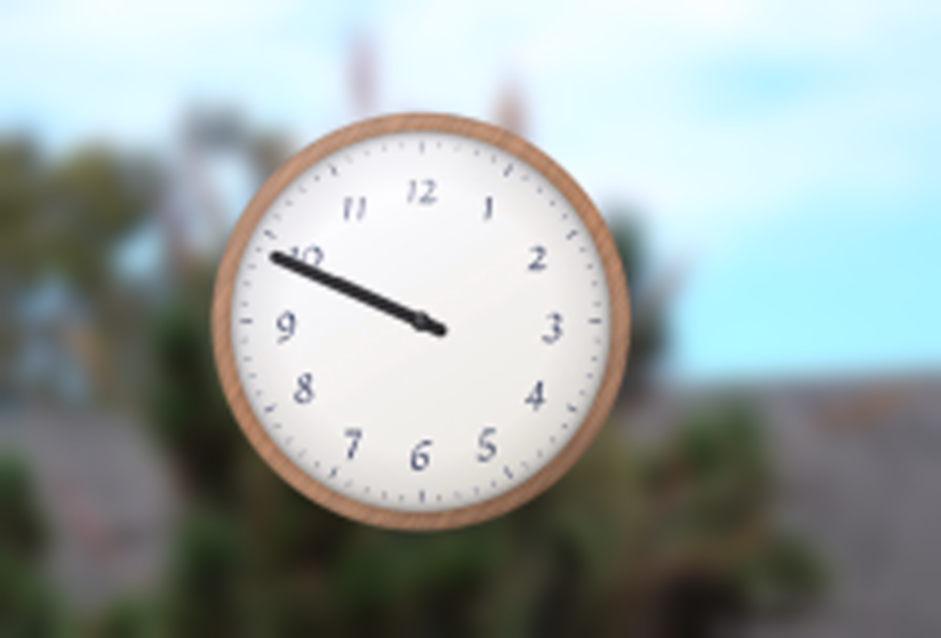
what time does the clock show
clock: 9:49
